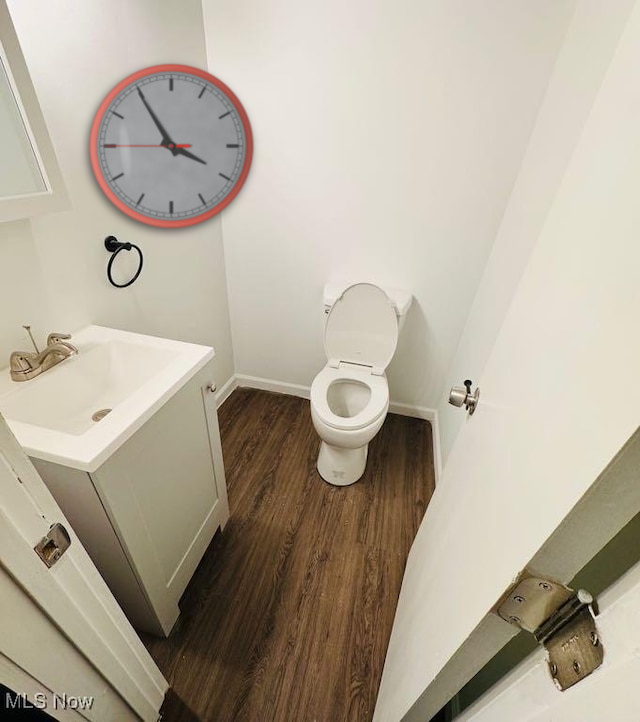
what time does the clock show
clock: 3:54:45
